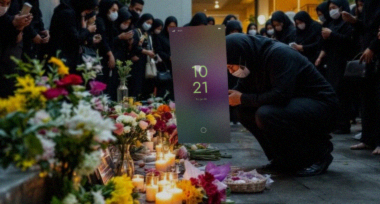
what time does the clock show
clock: 10:21
